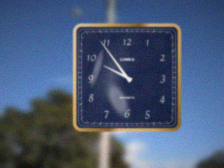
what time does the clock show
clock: 9:54
